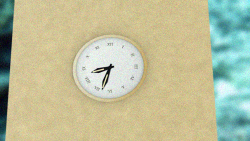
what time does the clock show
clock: 8:33
